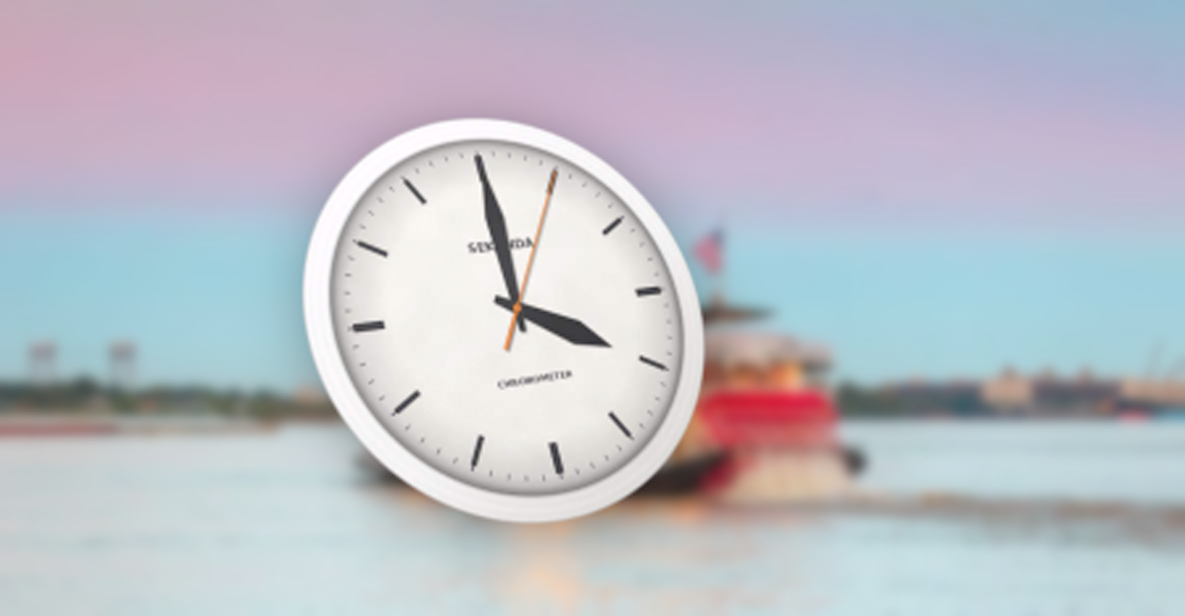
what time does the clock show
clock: 4:00:05
